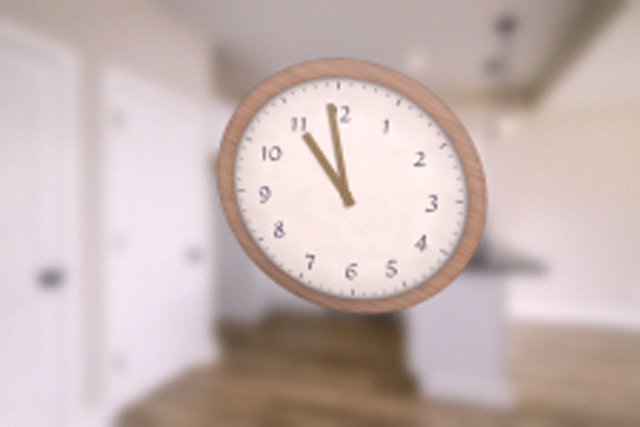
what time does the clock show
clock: 10:59
